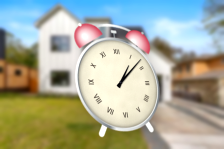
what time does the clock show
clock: 1:08
